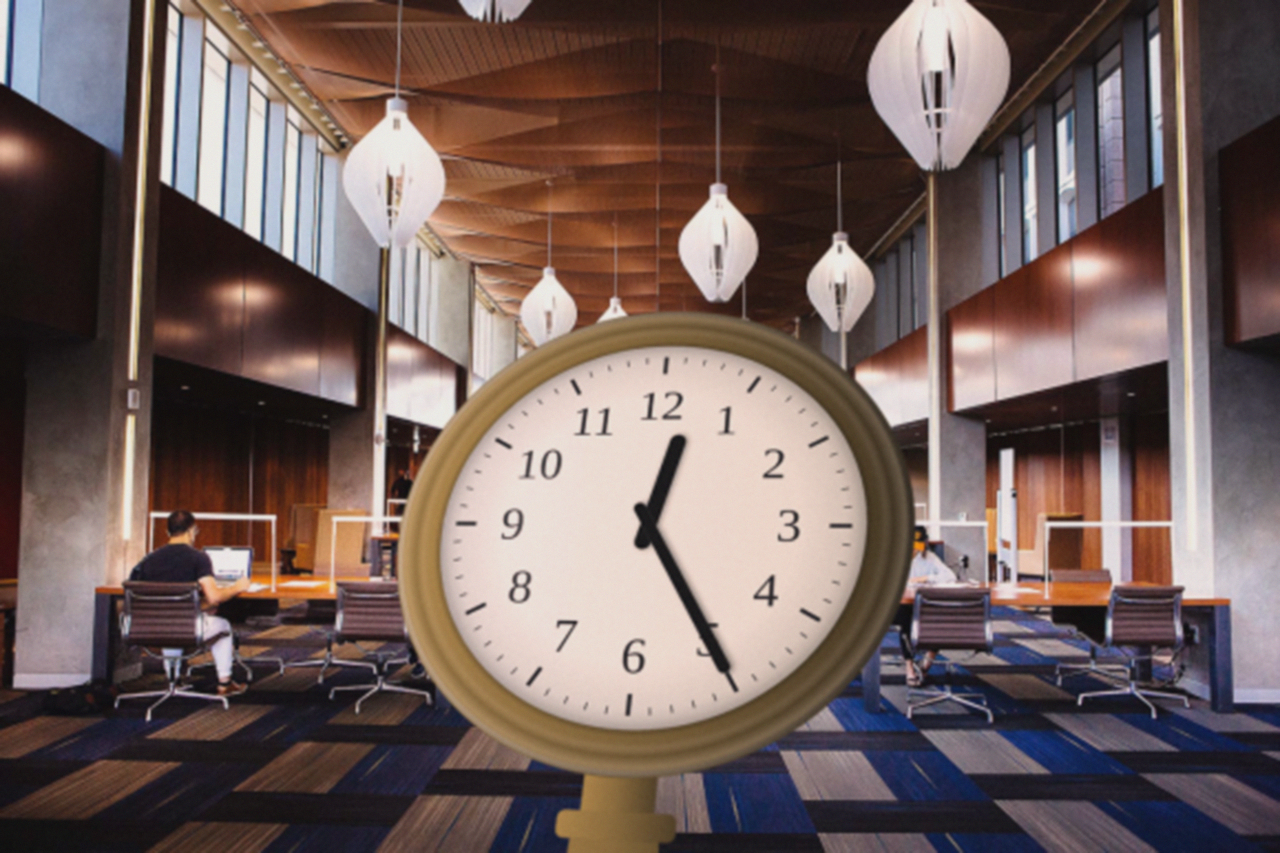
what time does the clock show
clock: 12:25
